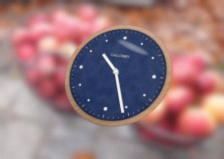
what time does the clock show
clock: 10:26
